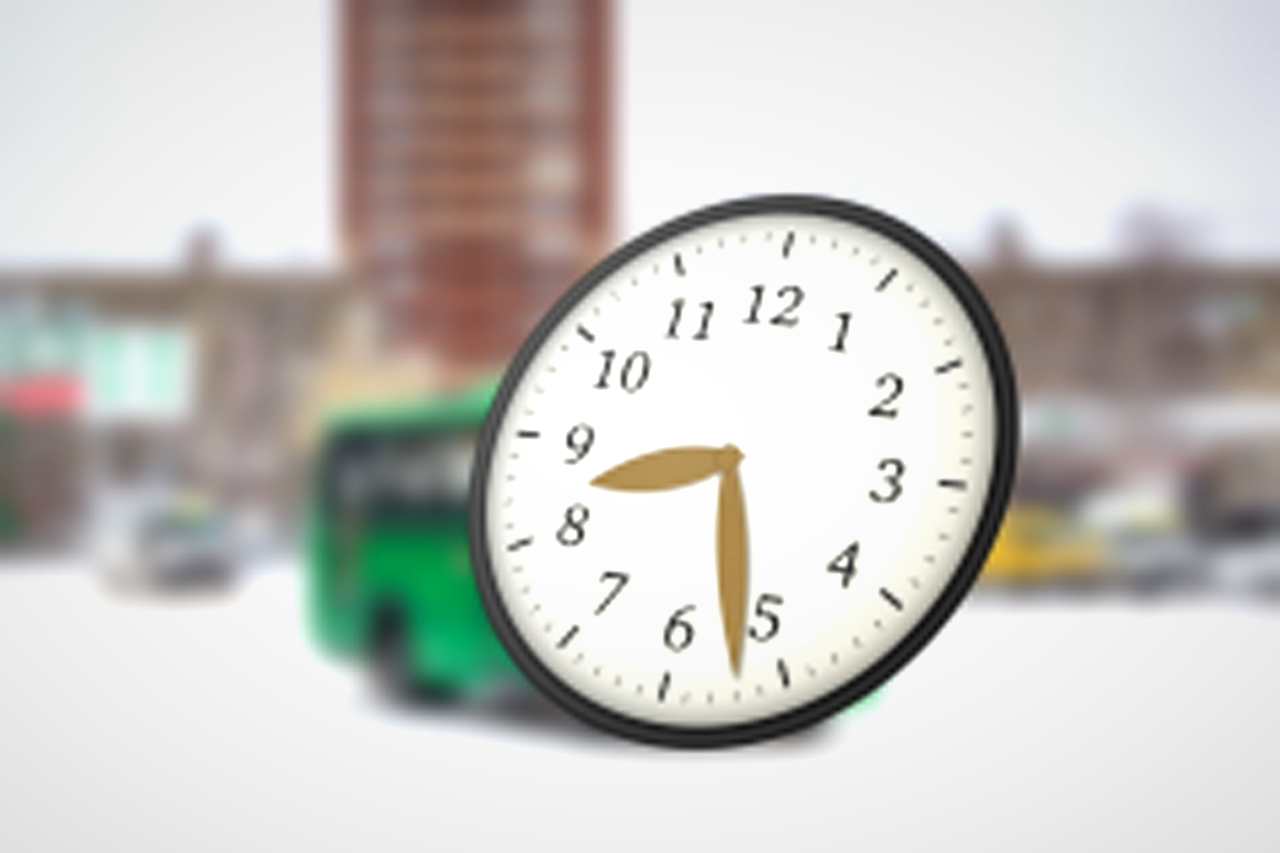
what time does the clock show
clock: 8:27
